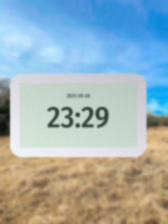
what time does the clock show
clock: 23:29
